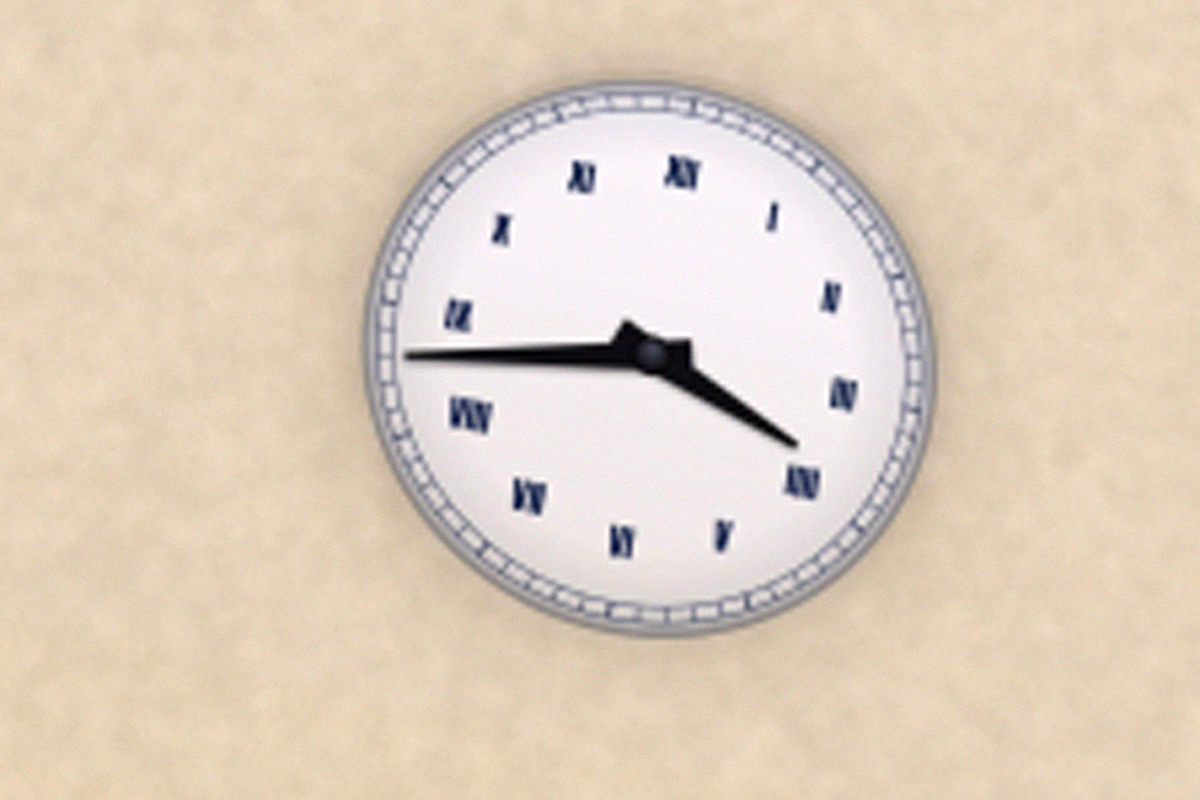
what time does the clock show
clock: 3:43
